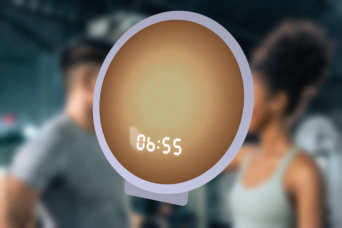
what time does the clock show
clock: 6:55
